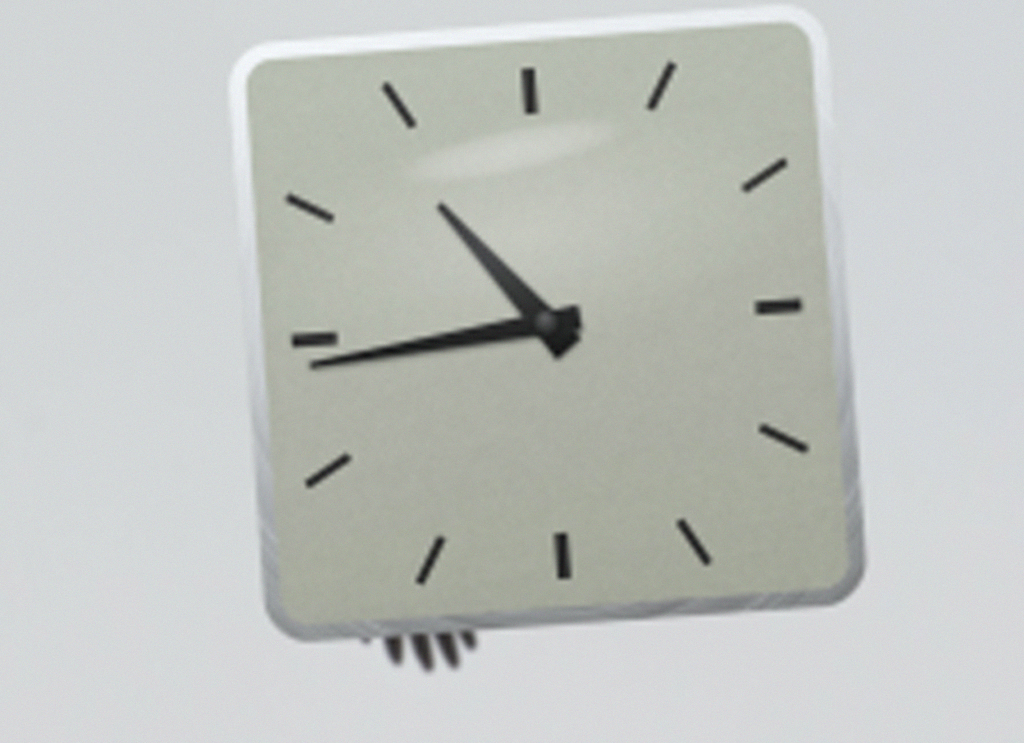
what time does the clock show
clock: 10:44
